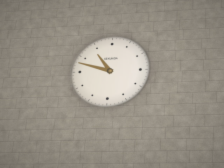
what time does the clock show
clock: 10:48
